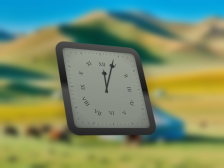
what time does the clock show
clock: 12:04
